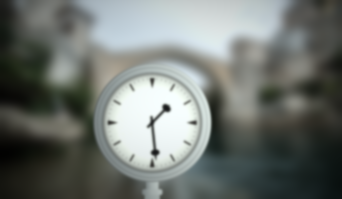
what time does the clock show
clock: 1:29
